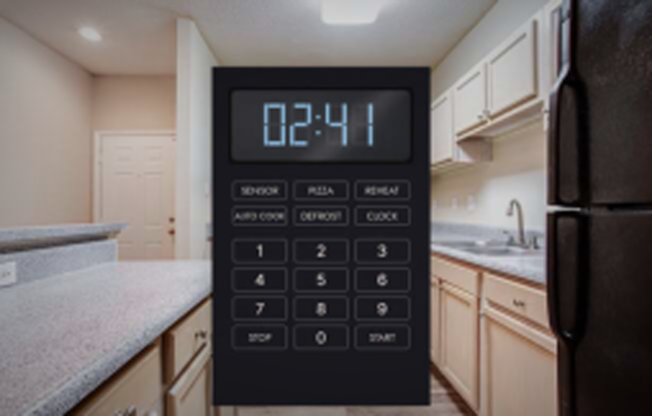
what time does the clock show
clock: 2:41
